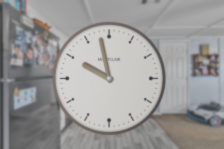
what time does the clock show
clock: 9:58
